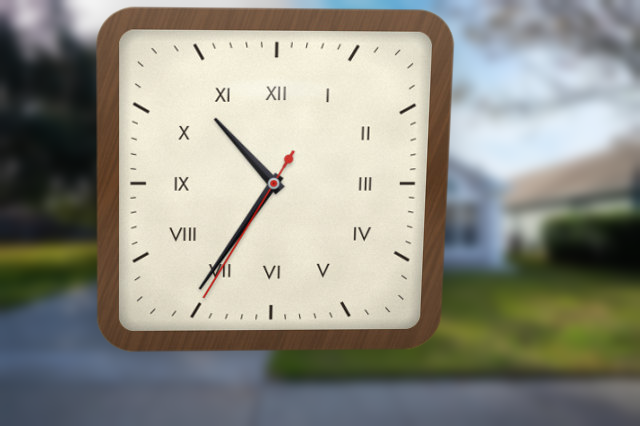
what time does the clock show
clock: 10:35:35
